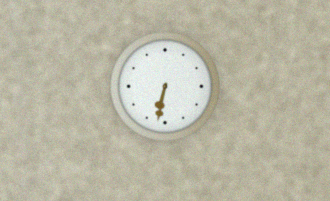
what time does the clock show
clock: 6:32
